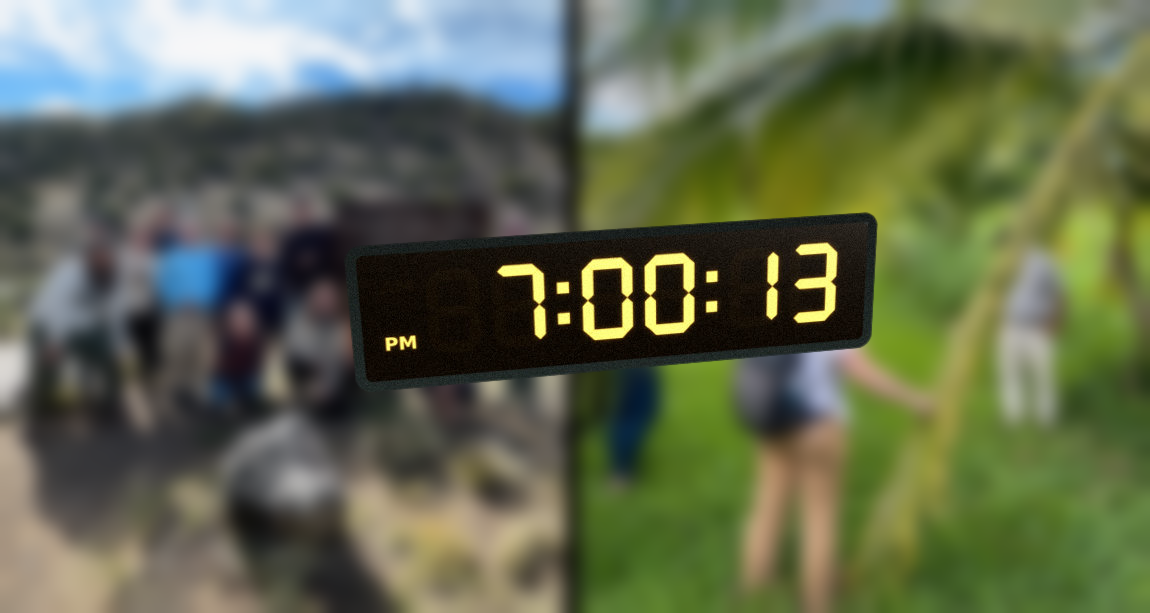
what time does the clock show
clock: 7:00:13
